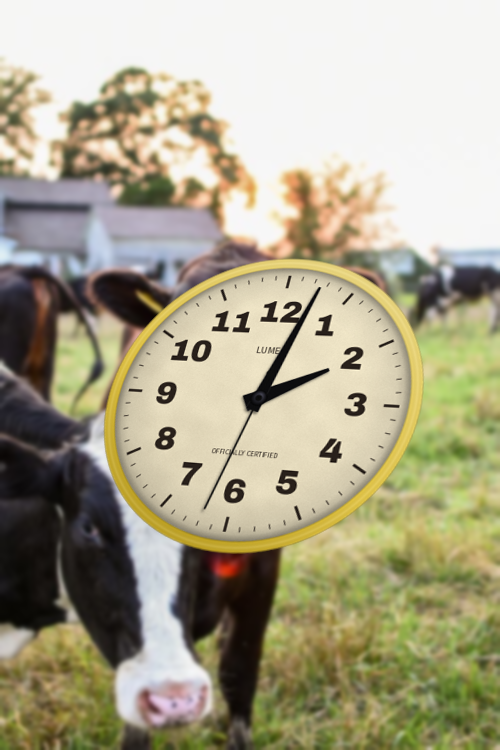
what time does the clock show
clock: 2:02:32
